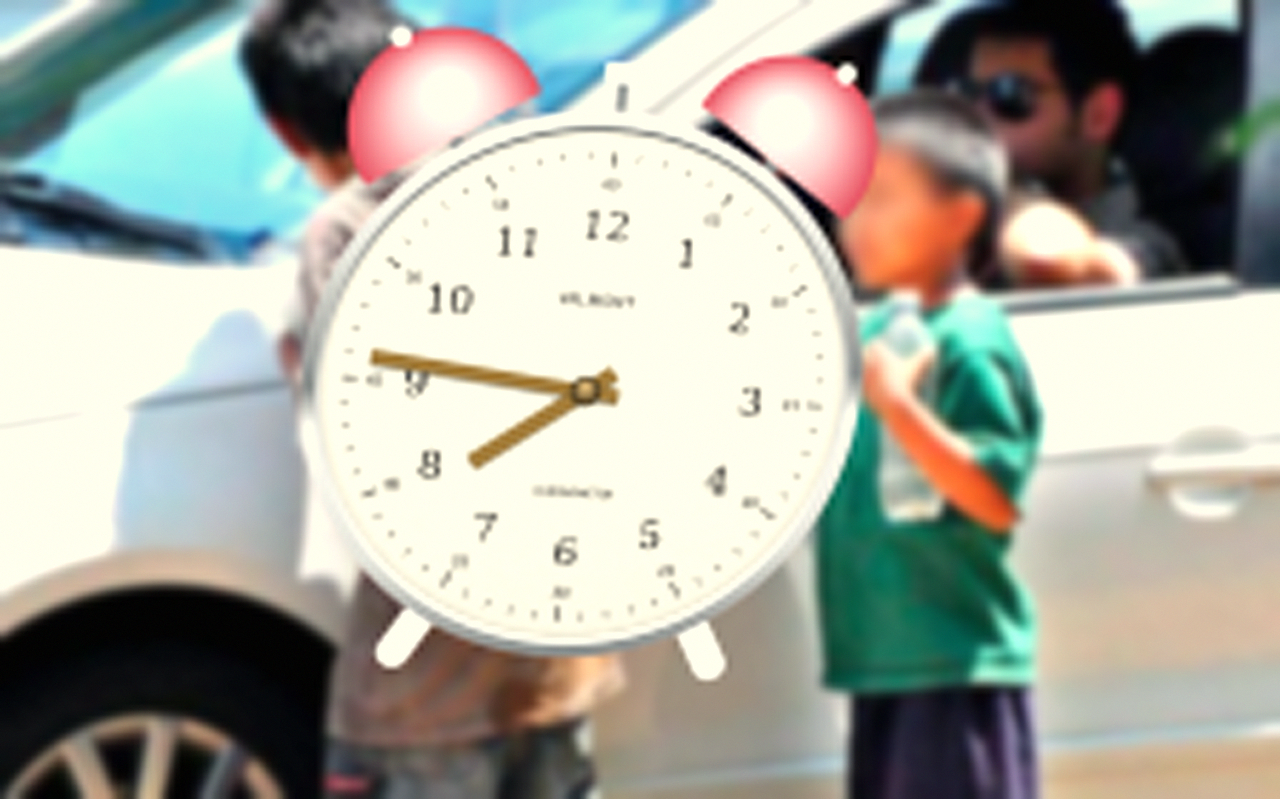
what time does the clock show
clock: 7:46
